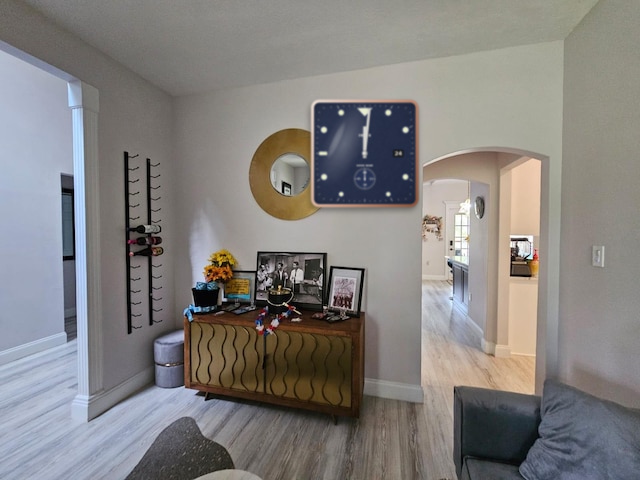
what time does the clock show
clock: 12:01
